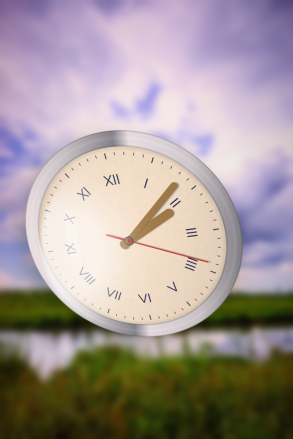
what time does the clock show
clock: 2:08:19
